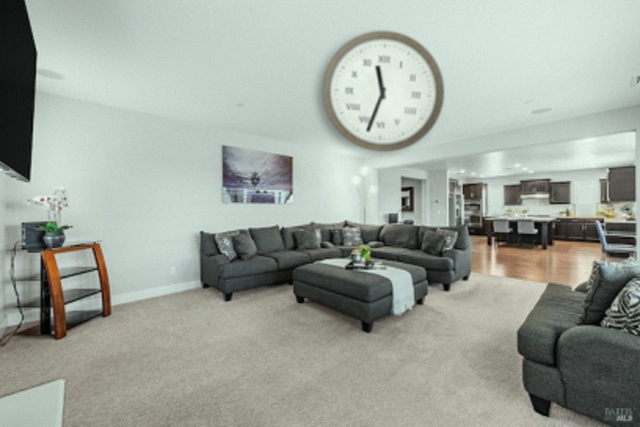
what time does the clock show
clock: 11:33
